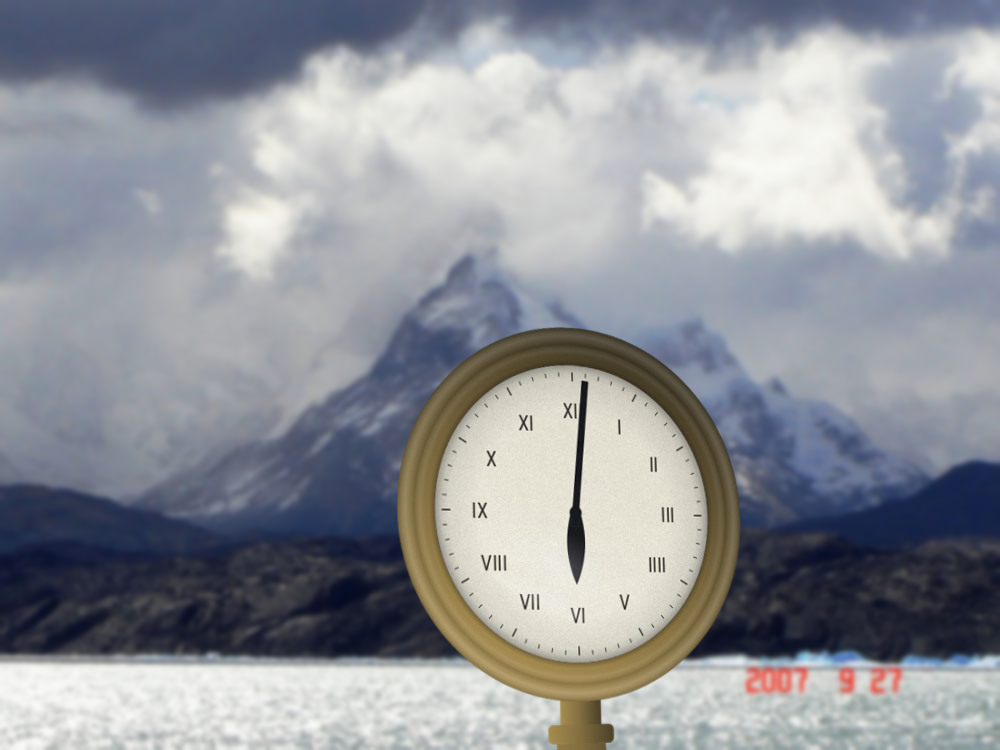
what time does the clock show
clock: 6:01
